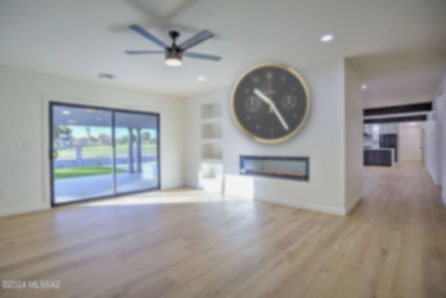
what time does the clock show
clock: 10:25
